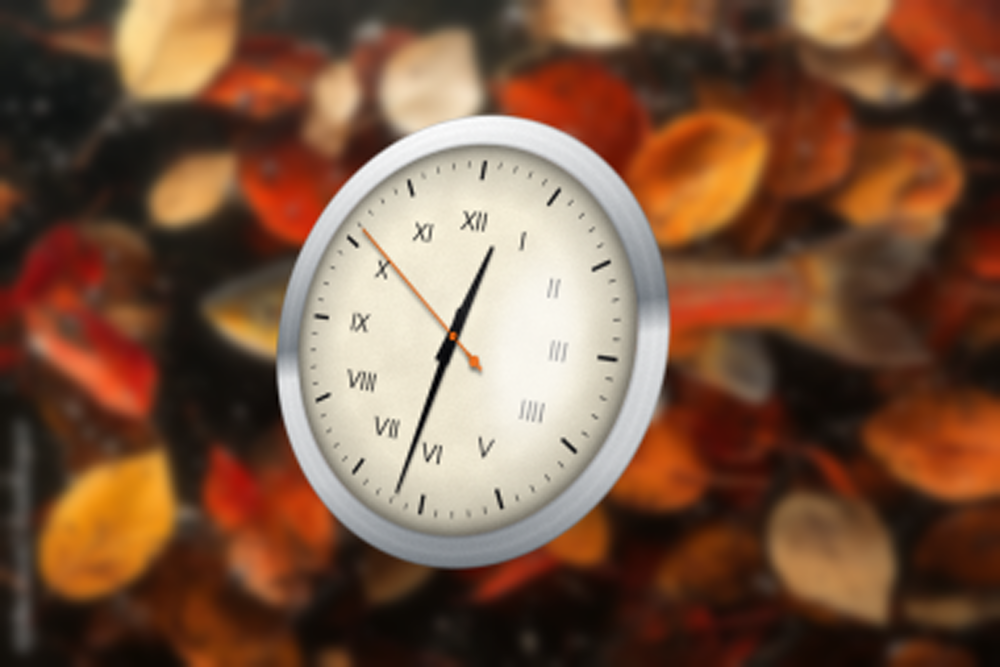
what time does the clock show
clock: 12:31:51
